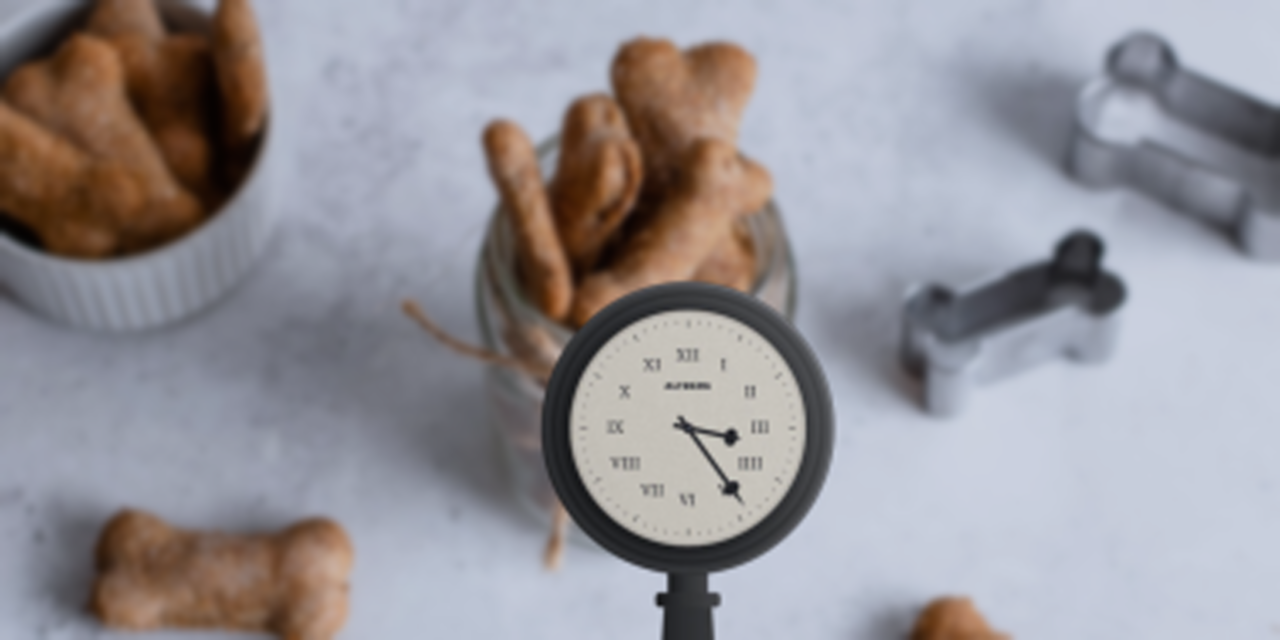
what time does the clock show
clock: 3:24
